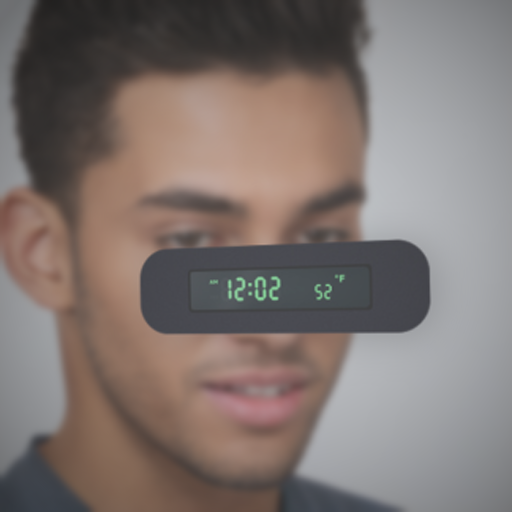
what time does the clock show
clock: 12:02
